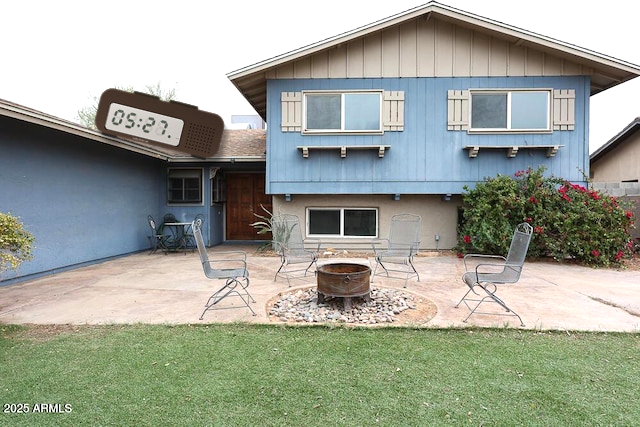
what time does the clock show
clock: 5:27
